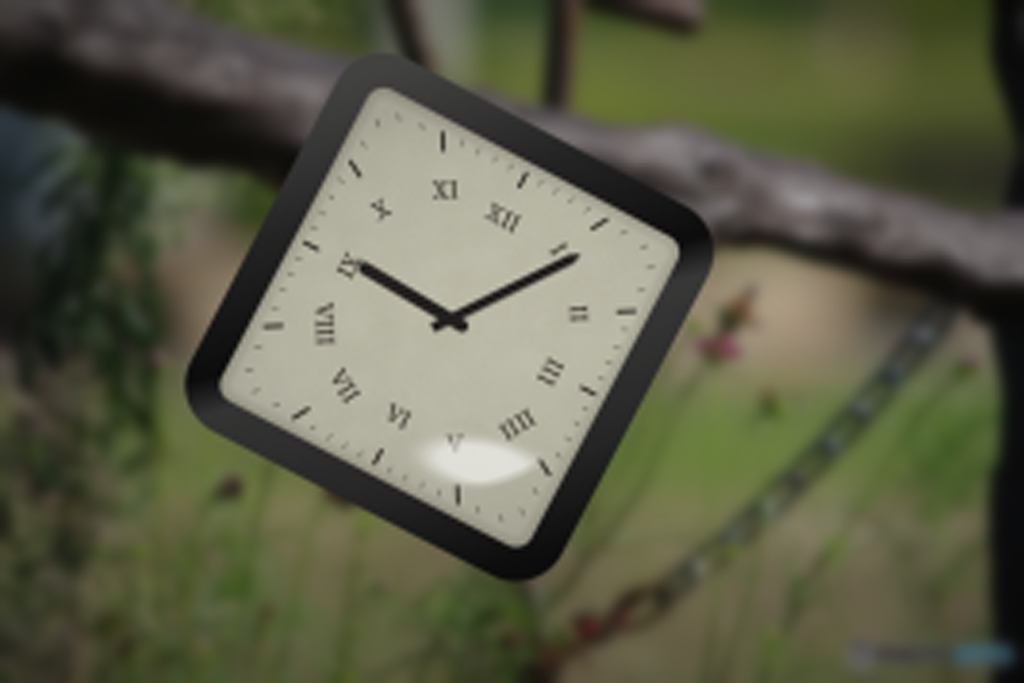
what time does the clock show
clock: 9:06
